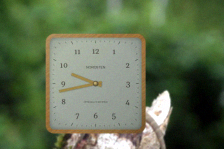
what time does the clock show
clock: 9:43
